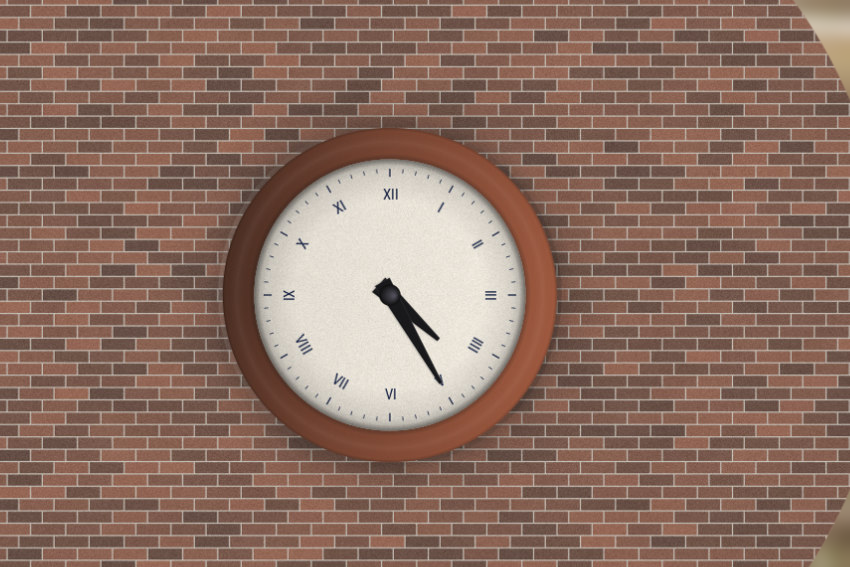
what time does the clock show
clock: 4:25
